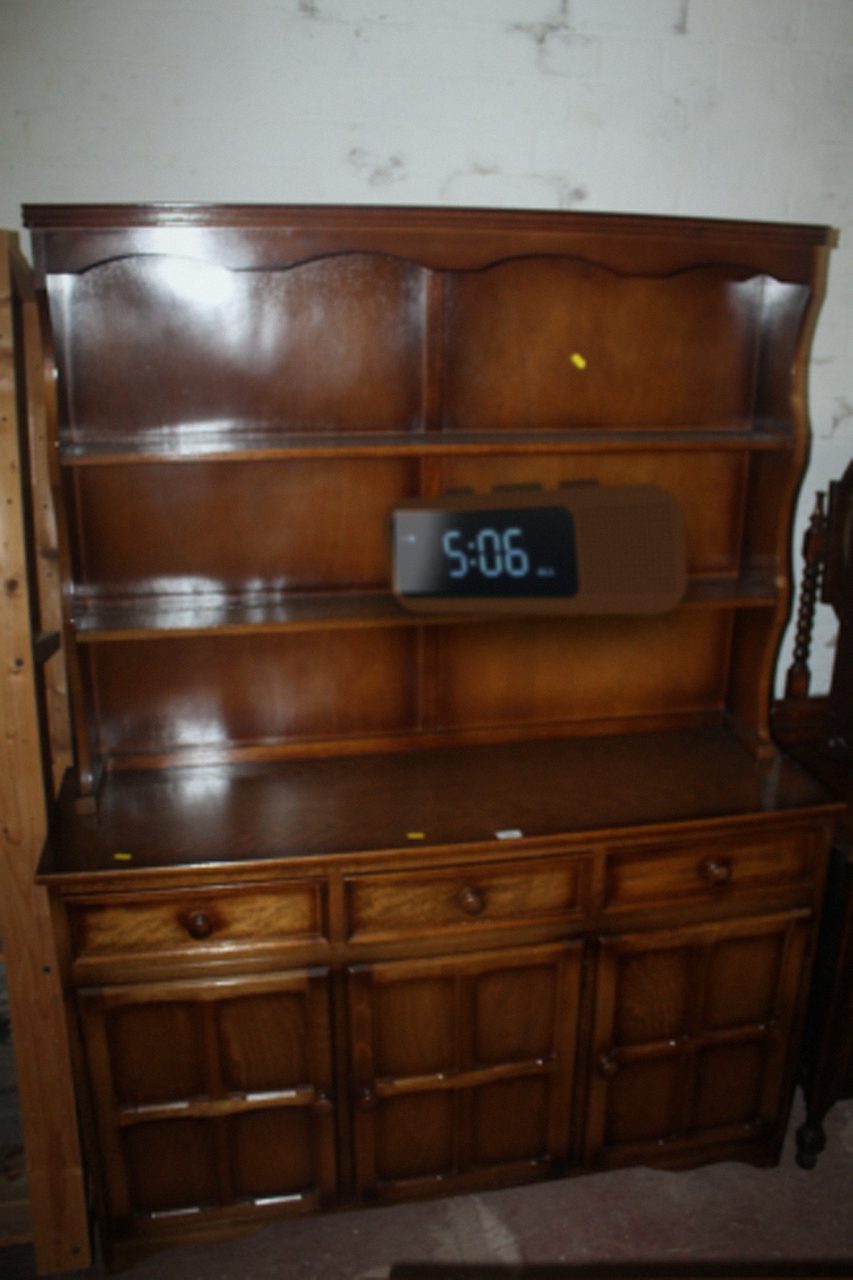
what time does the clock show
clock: 5:06
